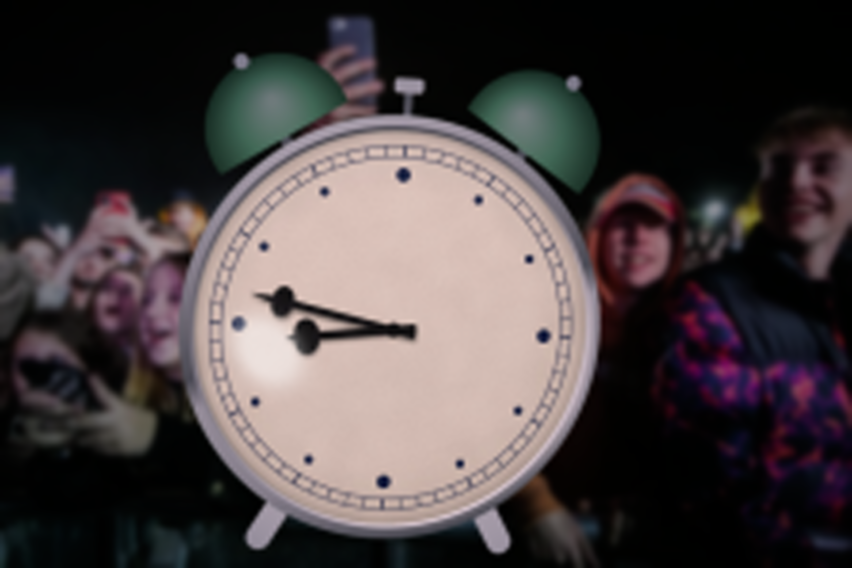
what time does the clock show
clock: 8:47
